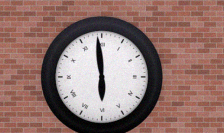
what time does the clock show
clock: 5:59
